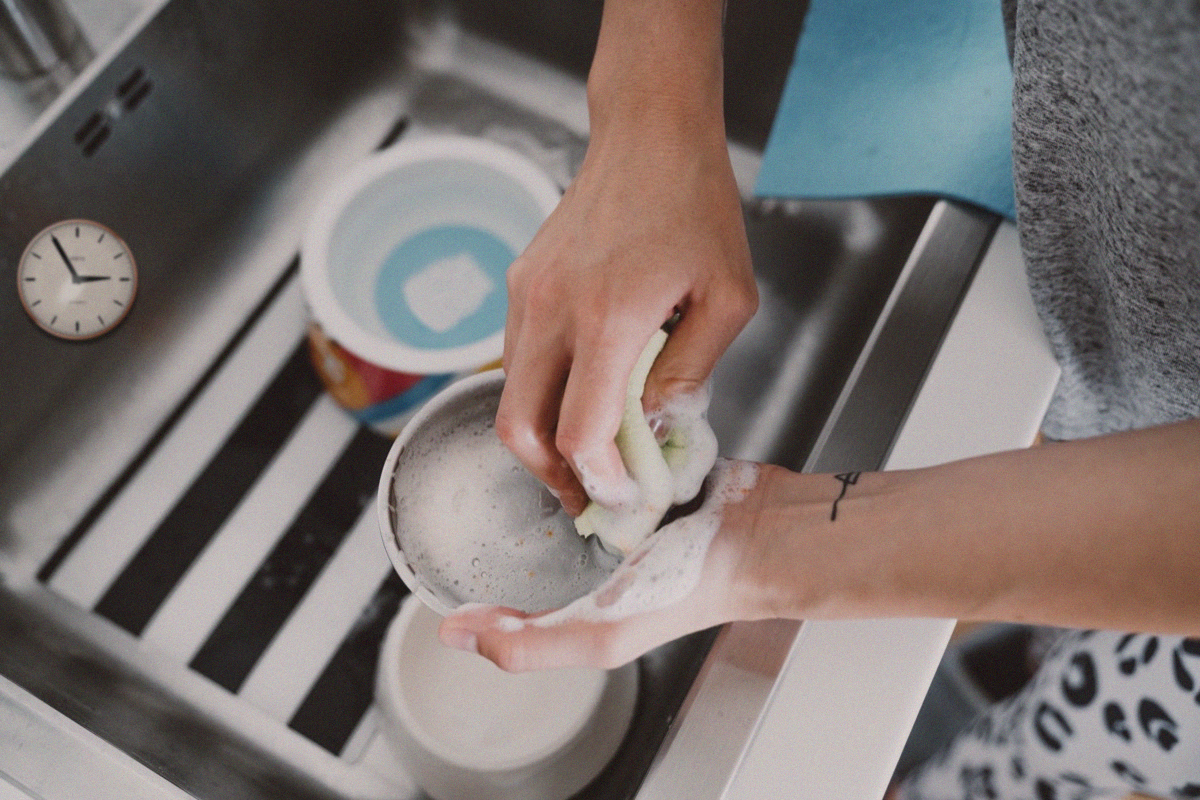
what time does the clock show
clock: 2:55
